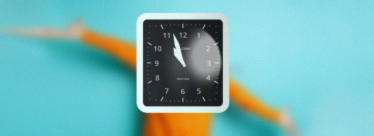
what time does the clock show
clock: 10:57
